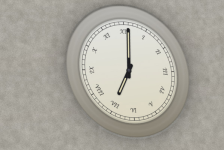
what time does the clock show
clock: 7:01
